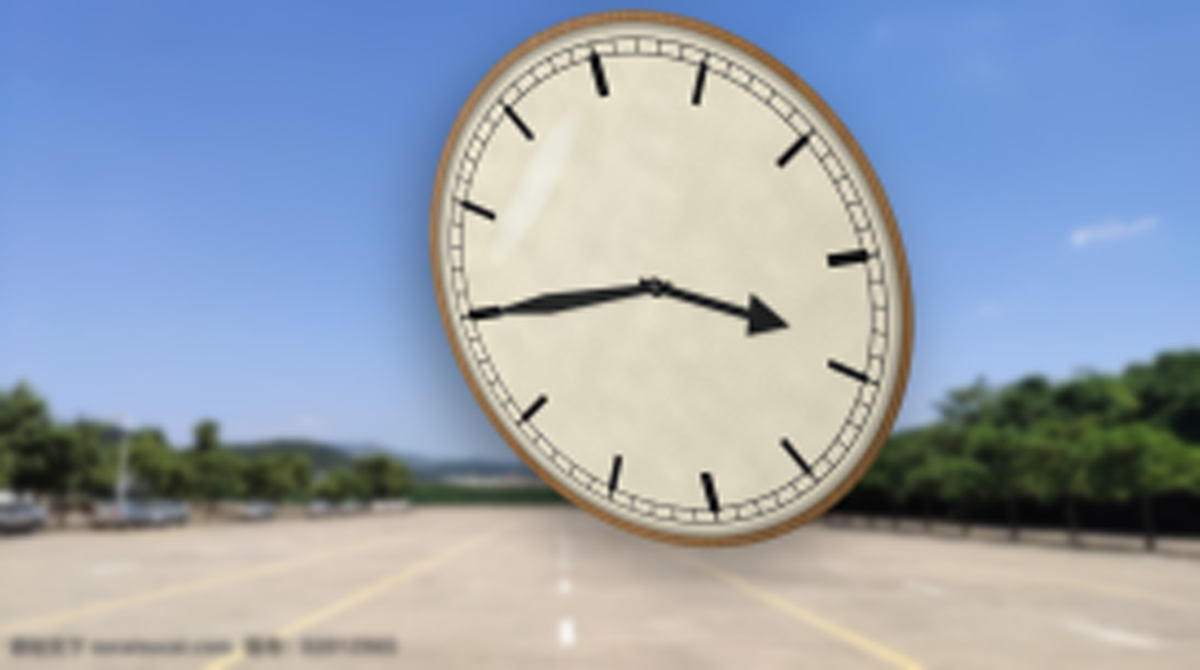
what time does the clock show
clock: 3:45
